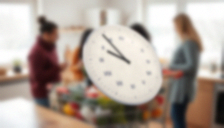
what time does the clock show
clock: 9:54
